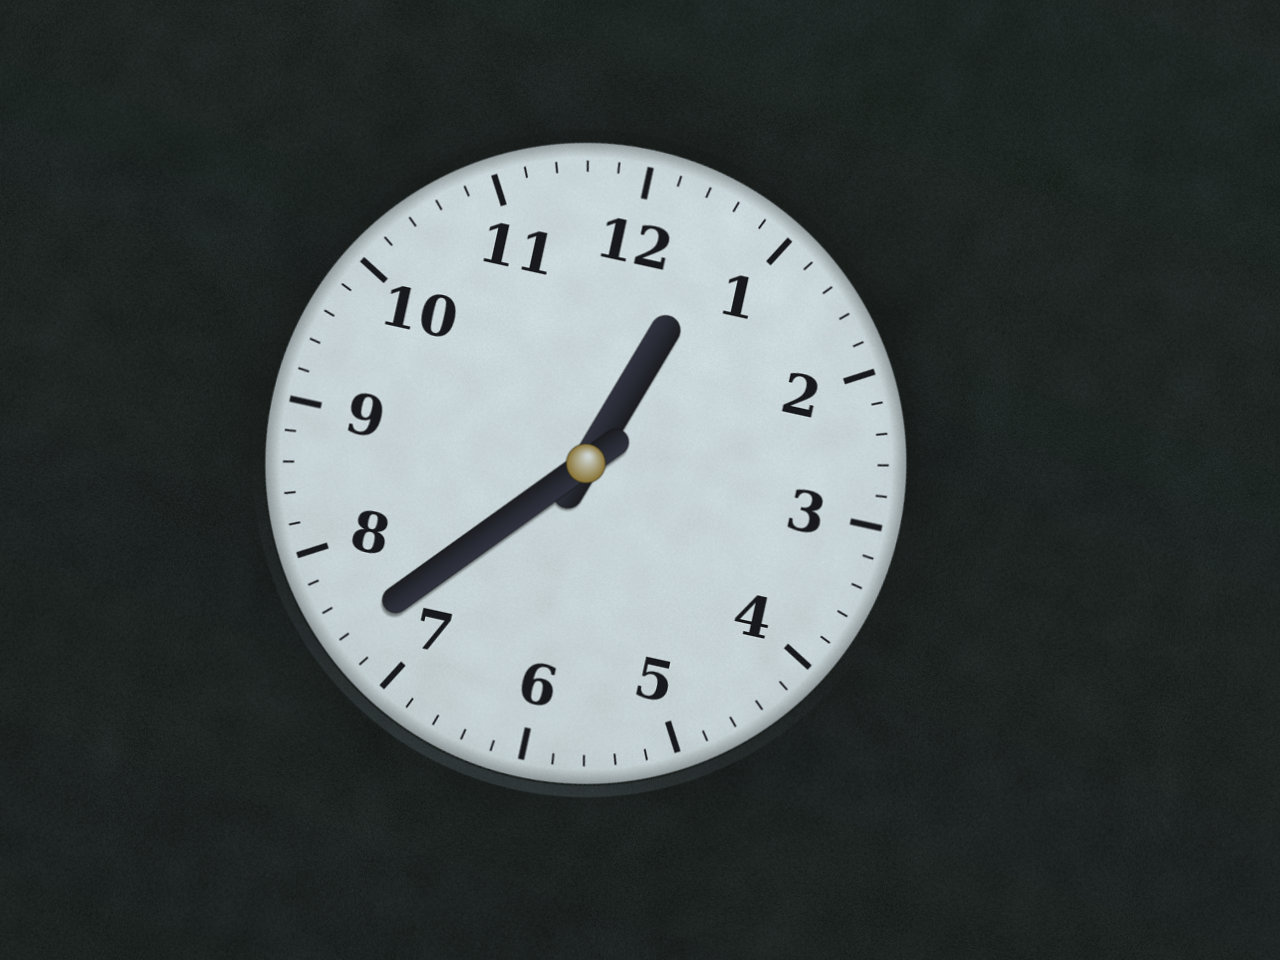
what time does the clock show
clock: 12:37
